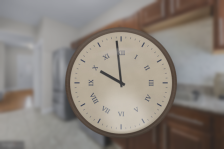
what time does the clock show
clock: 9:59
